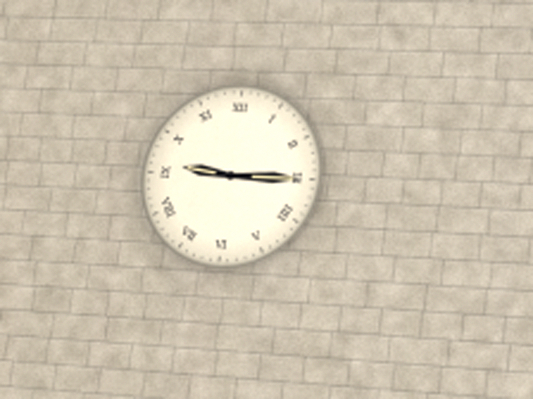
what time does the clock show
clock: 9:15
